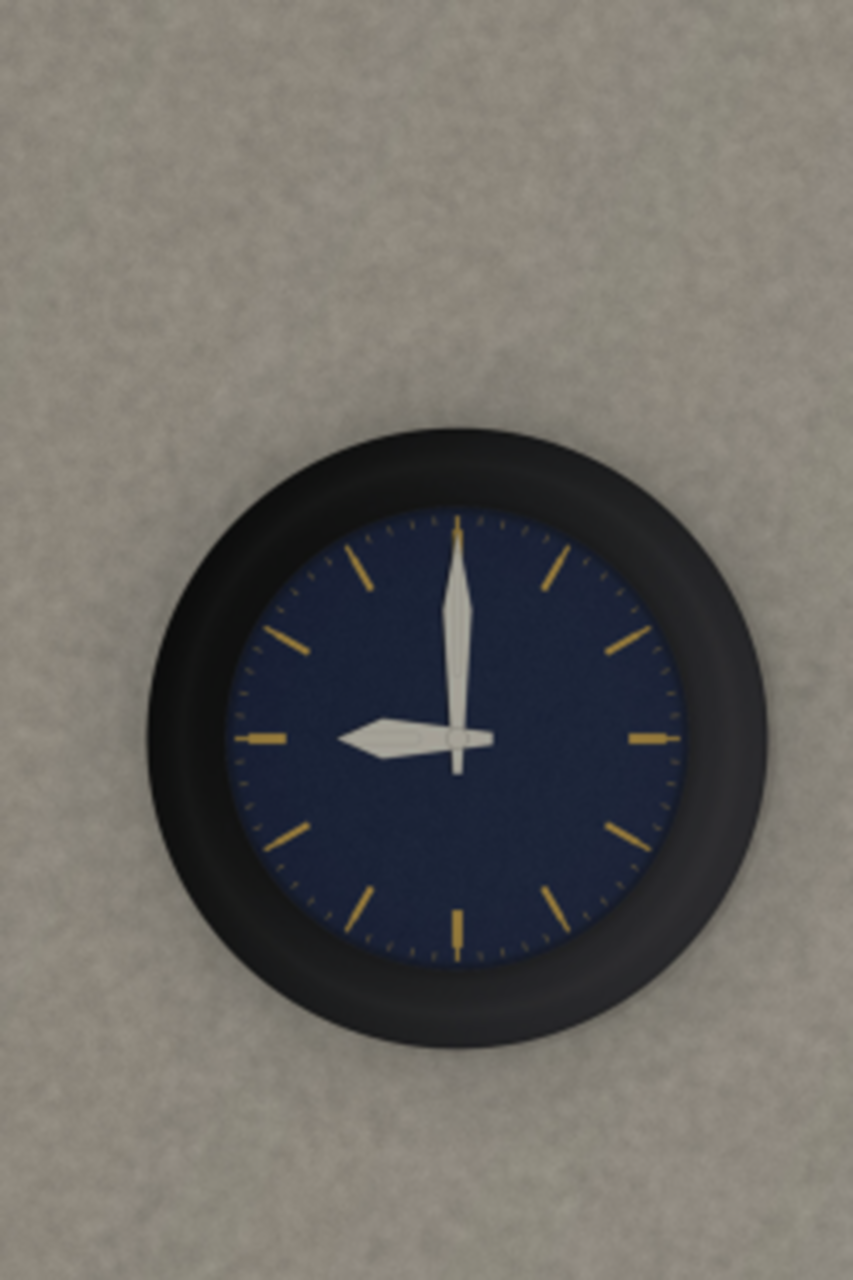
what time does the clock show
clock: 9:00
